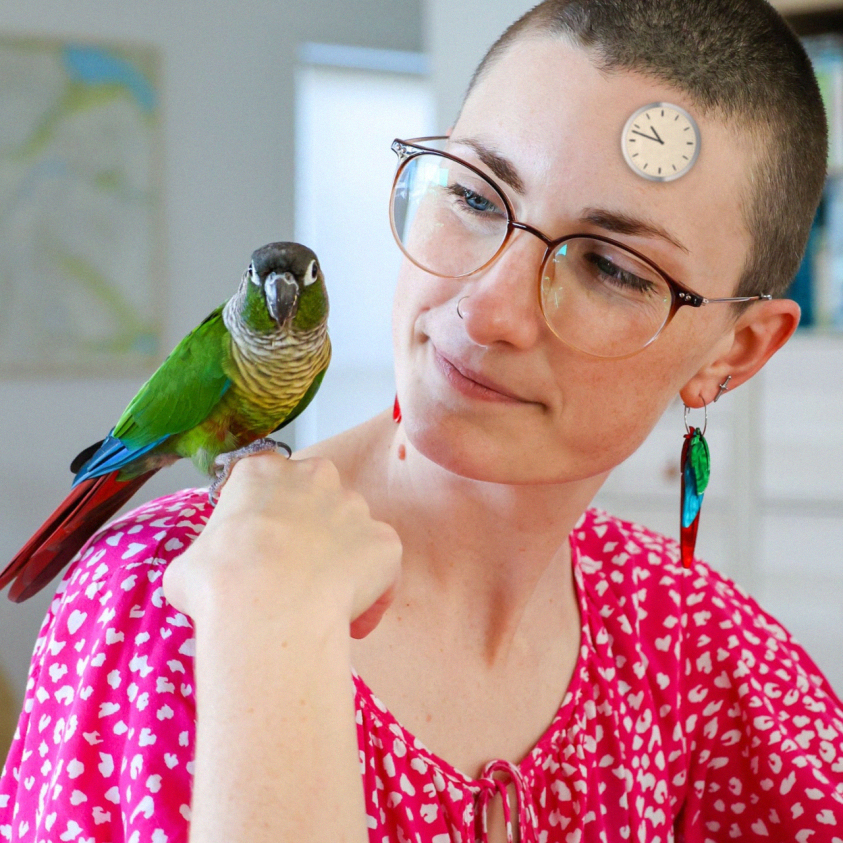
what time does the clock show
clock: 10:48
